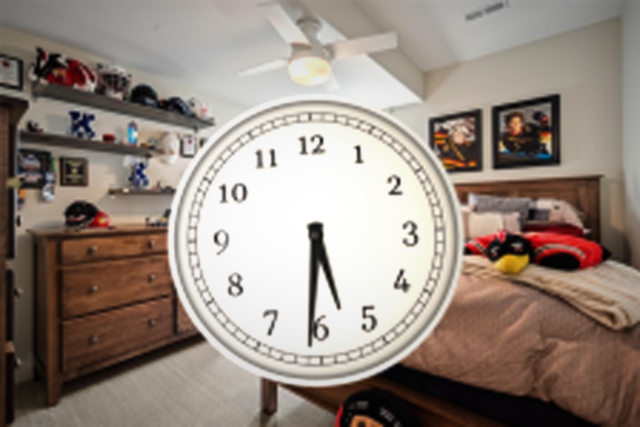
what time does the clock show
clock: 5:31
